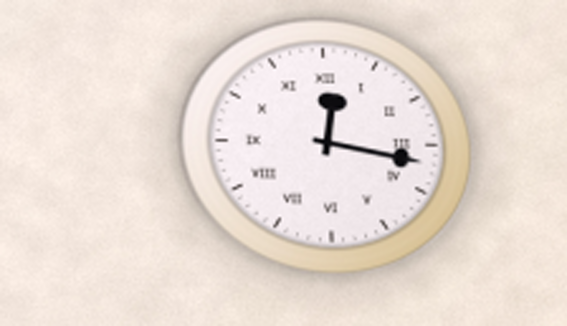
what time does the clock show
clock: 12:17
